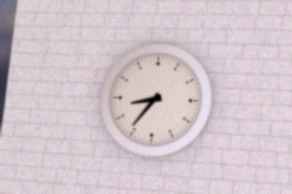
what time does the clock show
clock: 8:36
